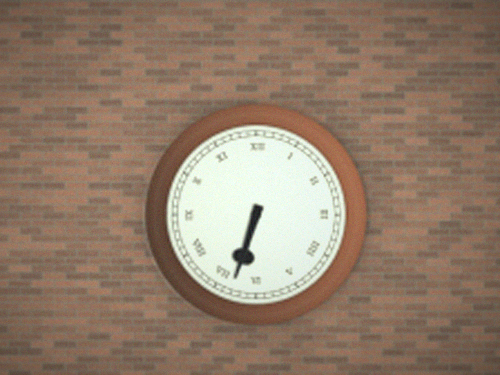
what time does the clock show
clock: 6:33
